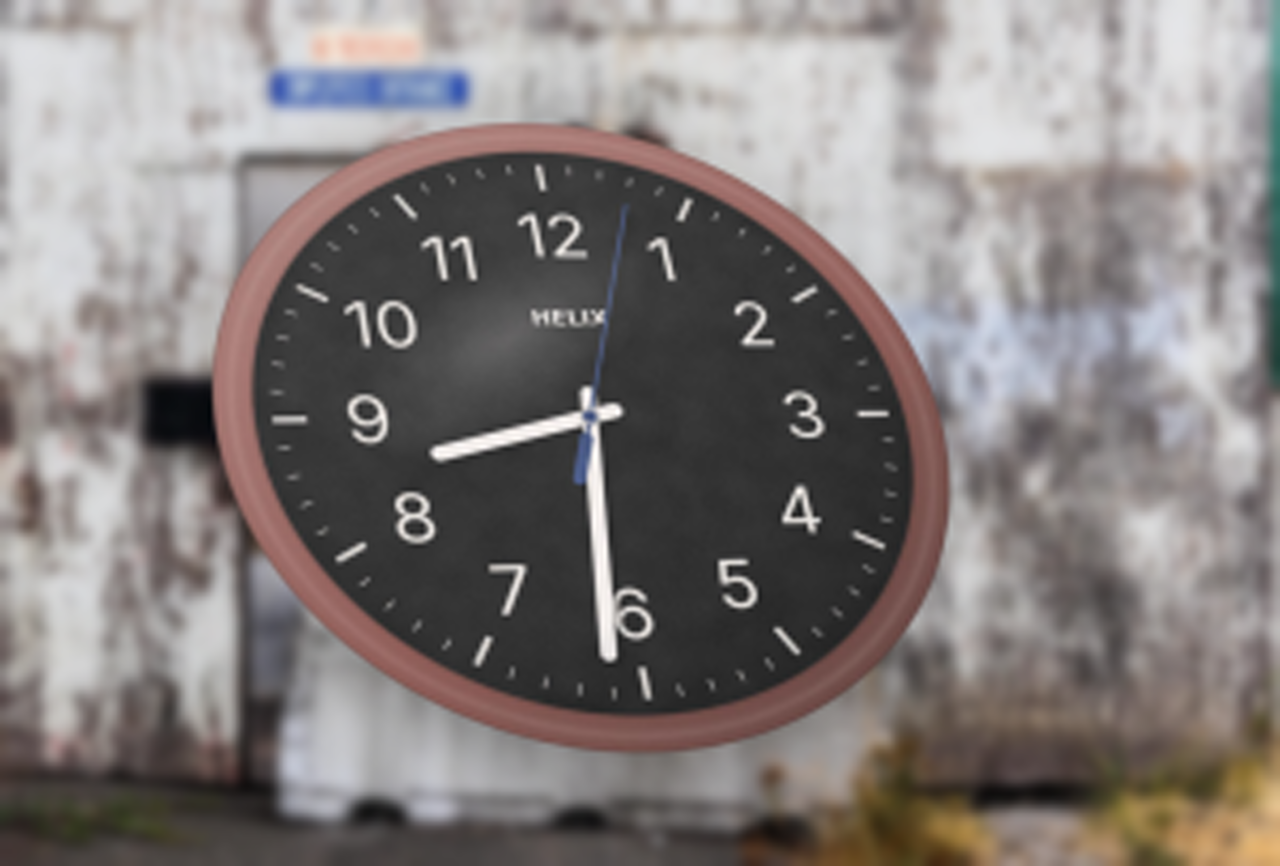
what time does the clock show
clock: 8:31:03
